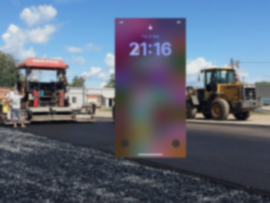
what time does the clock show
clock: 21:16
